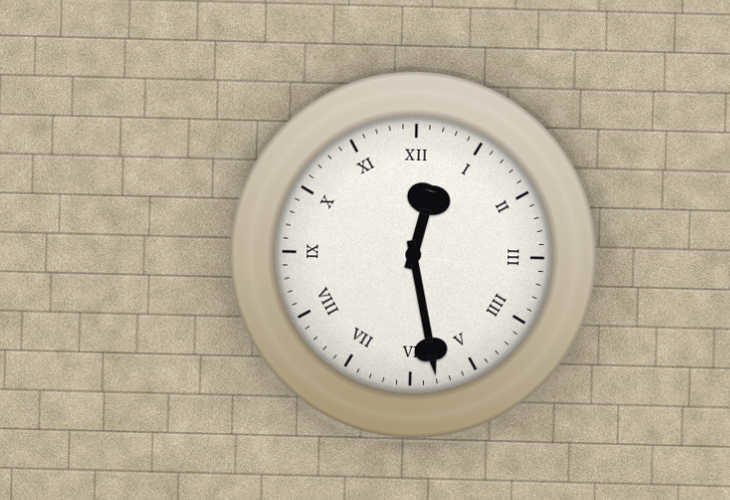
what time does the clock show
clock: 12:28
